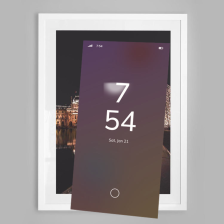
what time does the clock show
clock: 7:54
